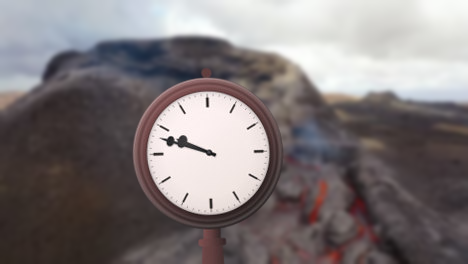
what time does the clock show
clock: 9:48
